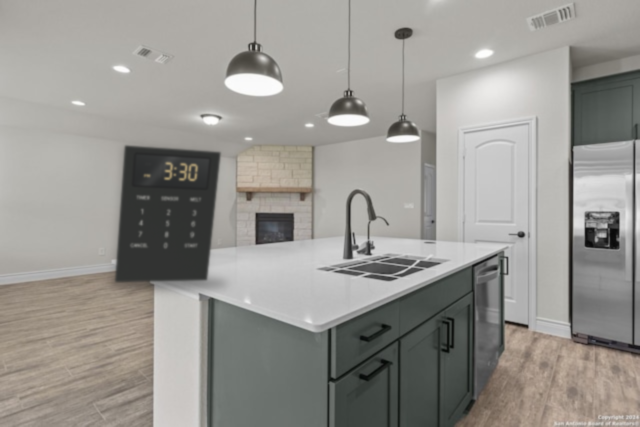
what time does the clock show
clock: 3:30
